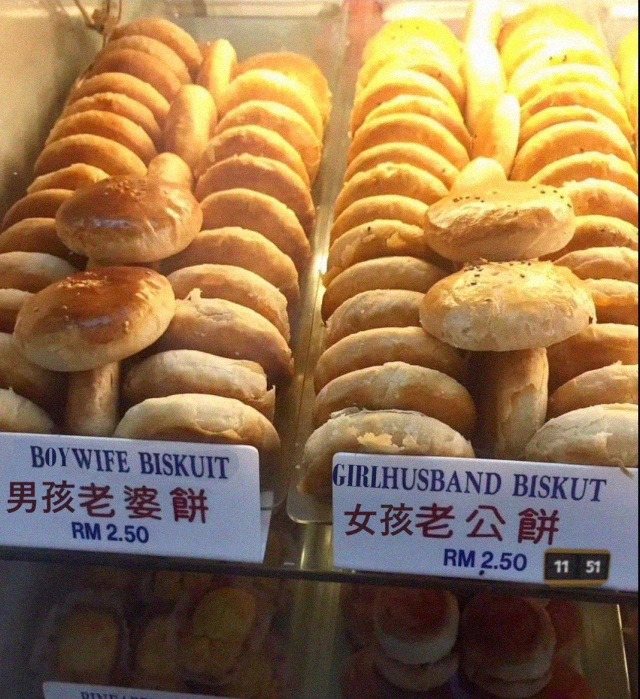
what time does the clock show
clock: 11:51
